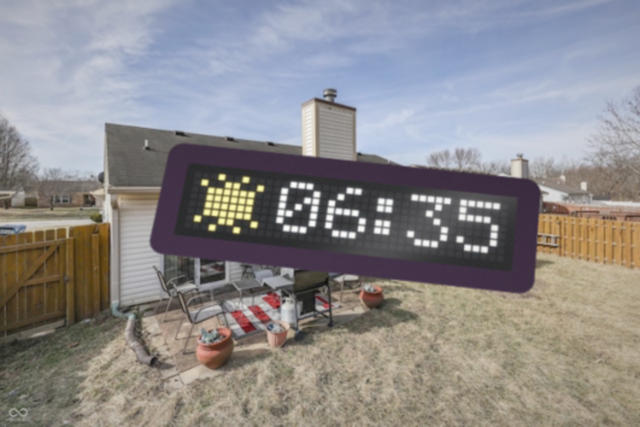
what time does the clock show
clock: 6:35
